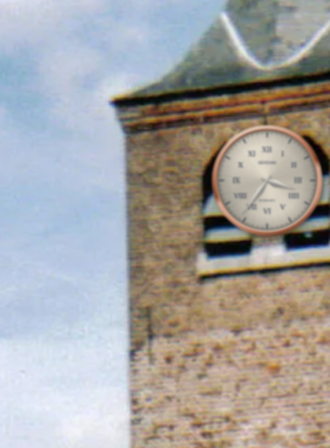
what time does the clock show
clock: 3:36
